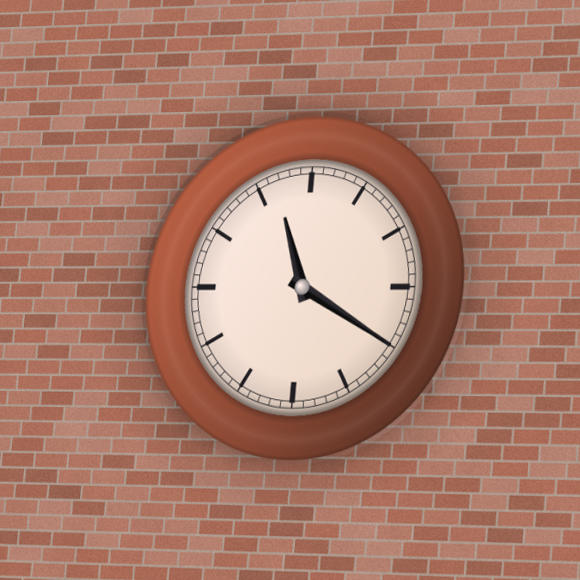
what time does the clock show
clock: 11:20
